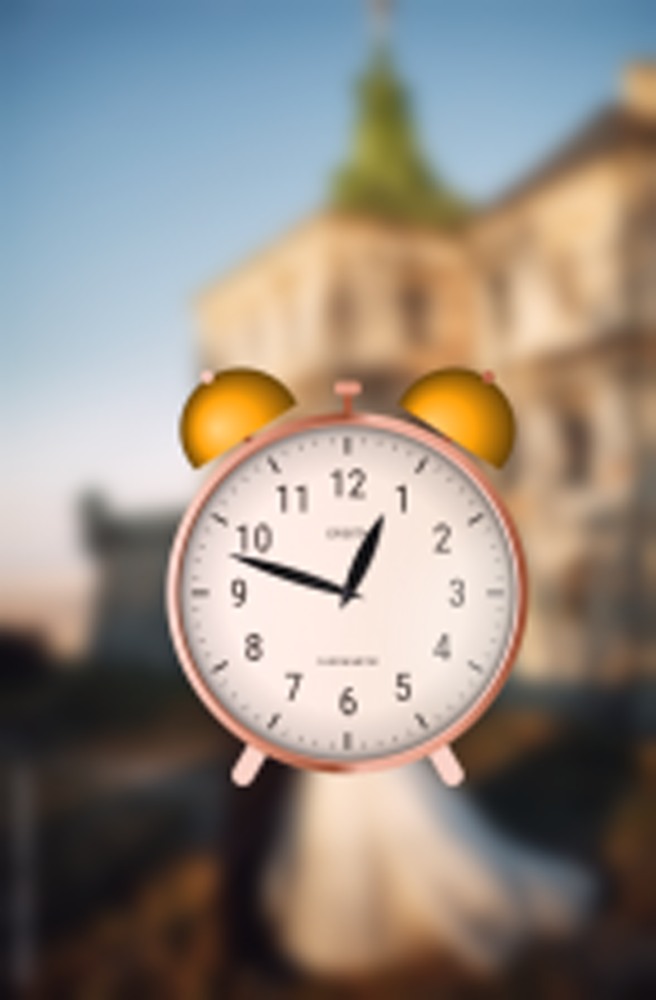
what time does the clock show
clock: 12:48
